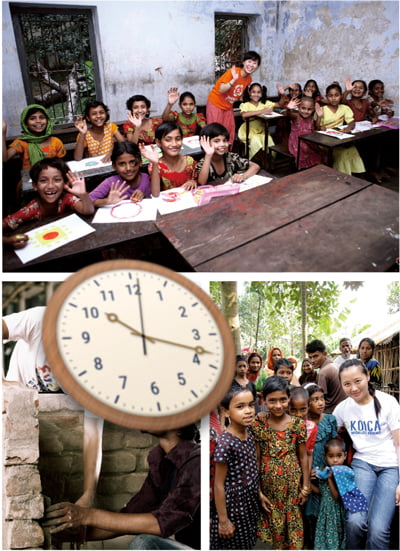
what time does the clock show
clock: 10:18:01
